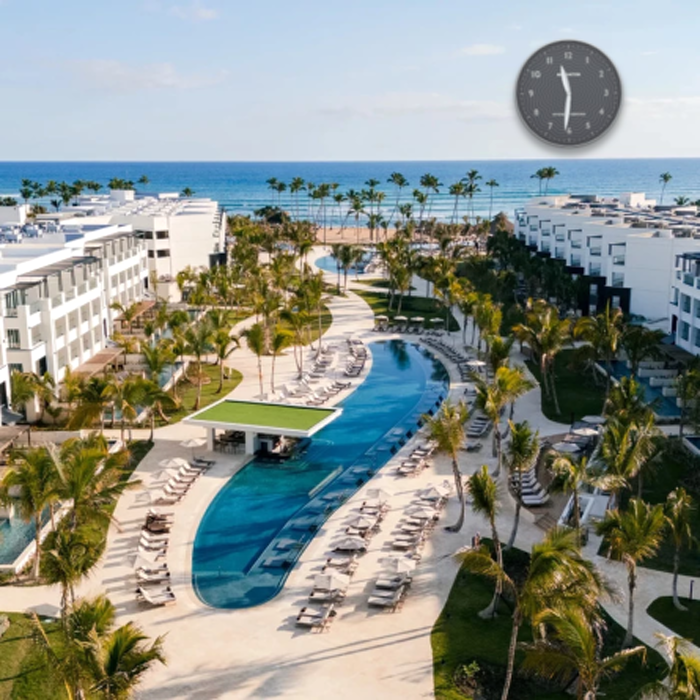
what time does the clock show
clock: 11:31
